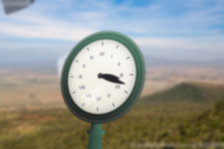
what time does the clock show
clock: 3:18
